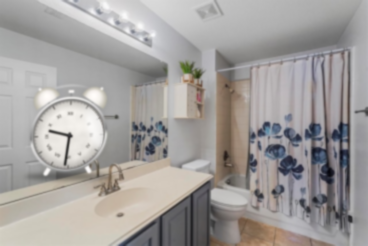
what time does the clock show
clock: 9:31
